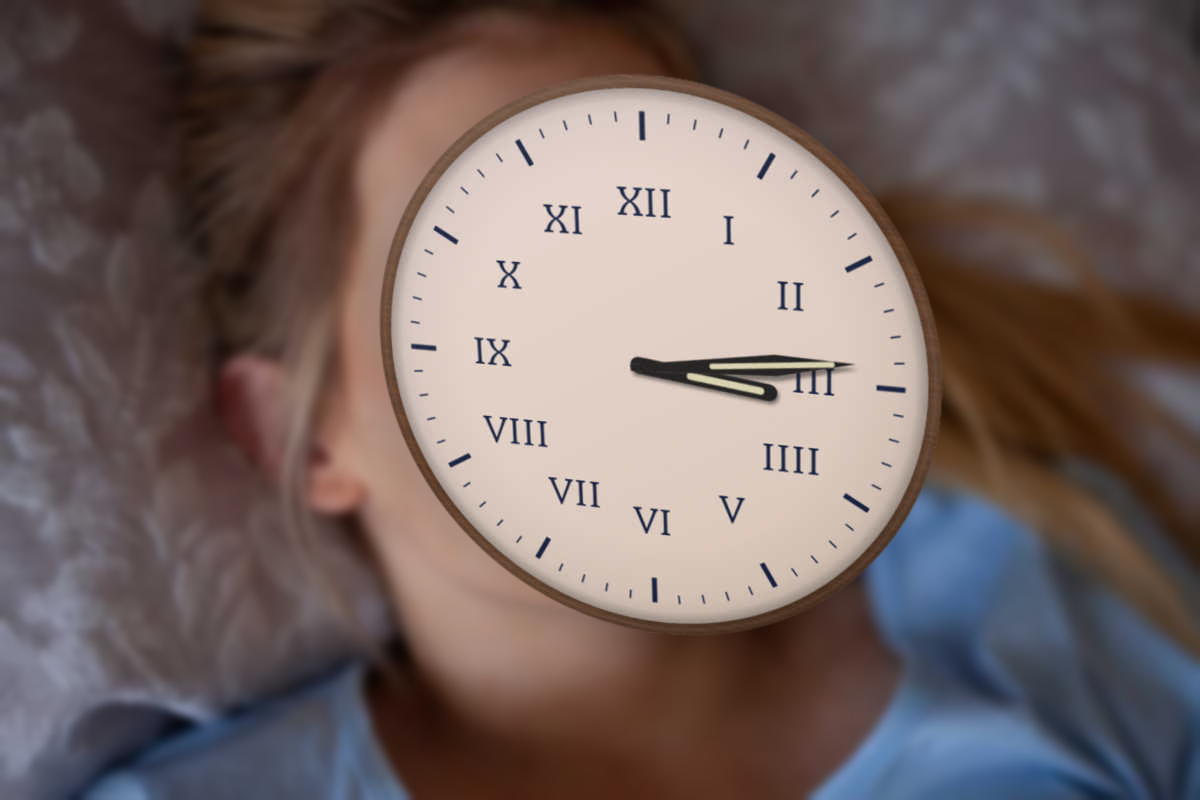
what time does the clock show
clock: 3:14
